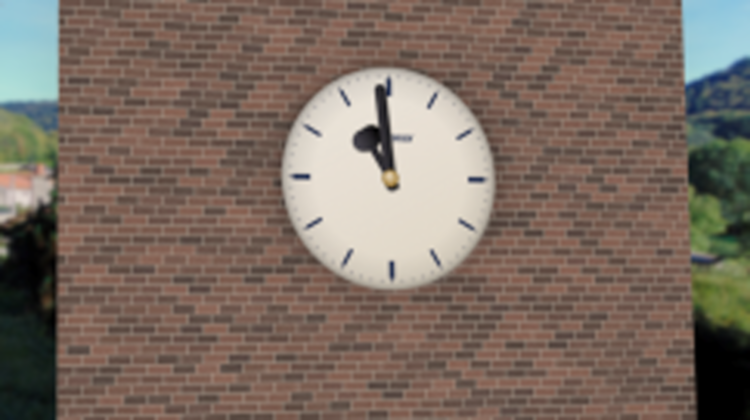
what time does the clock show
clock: 10:59
